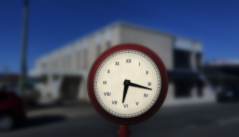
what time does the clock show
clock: 6:17
